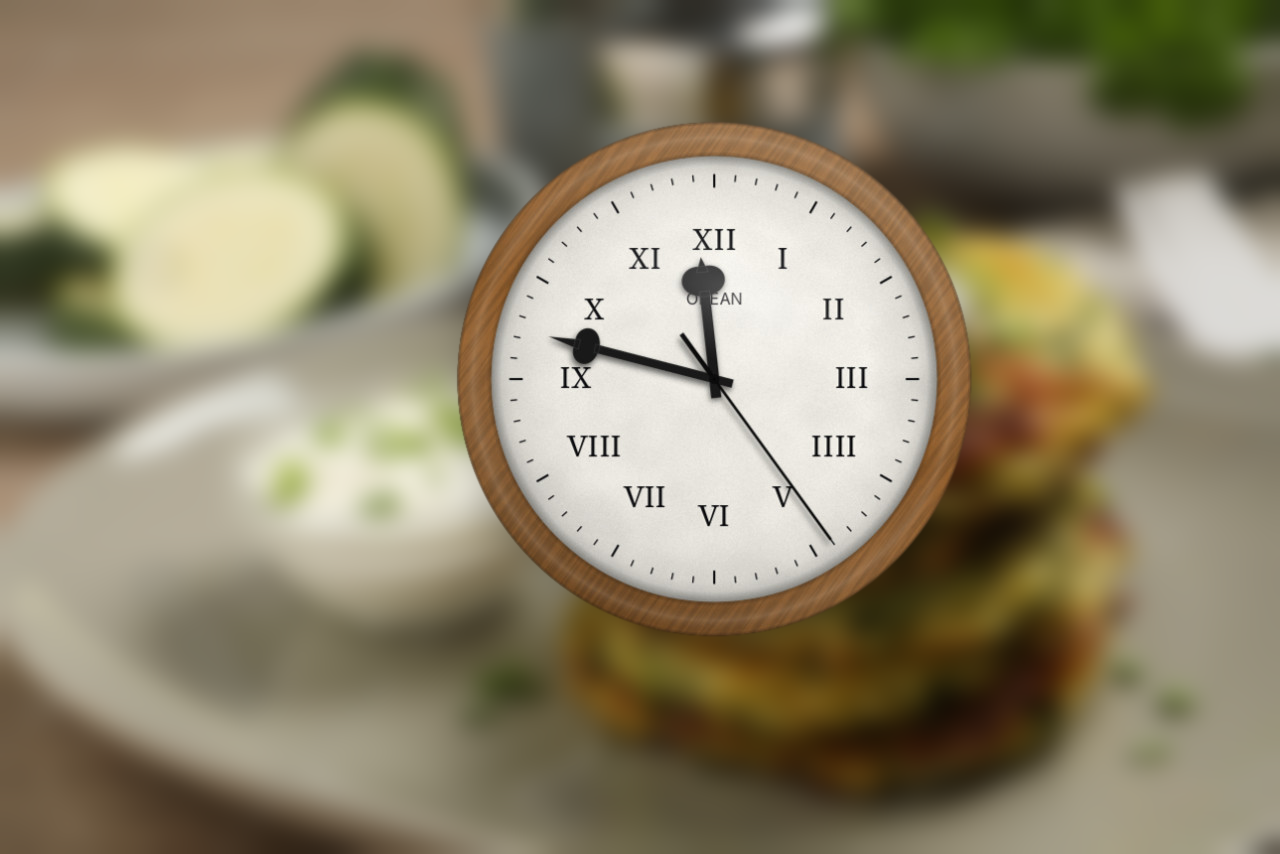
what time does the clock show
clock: 11:47:24
